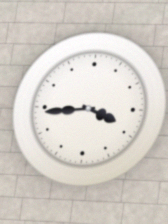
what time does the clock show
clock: 3:44
